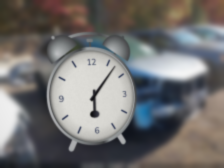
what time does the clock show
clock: 6:07
